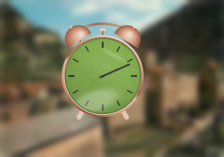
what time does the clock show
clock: 2:11
